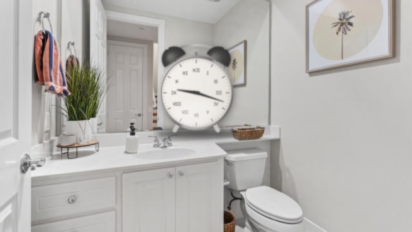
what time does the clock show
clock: 9:18
